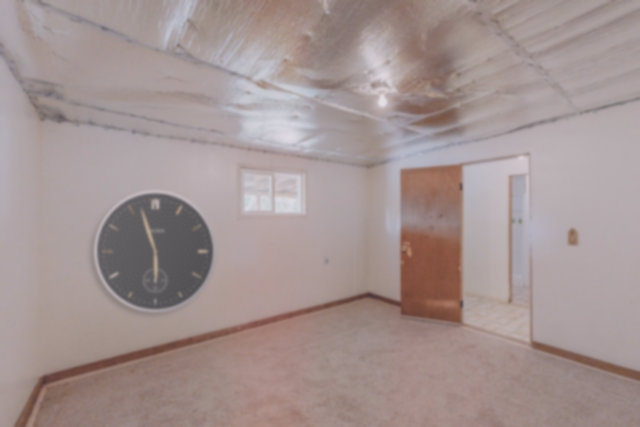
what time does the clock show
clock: 5:57
